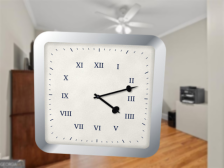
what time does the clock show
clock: 4:12
